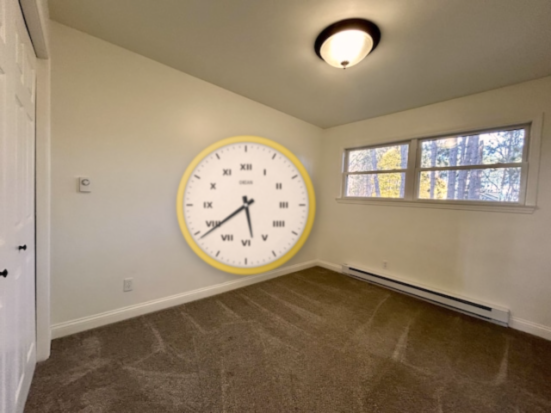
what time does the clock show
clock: 5:39
